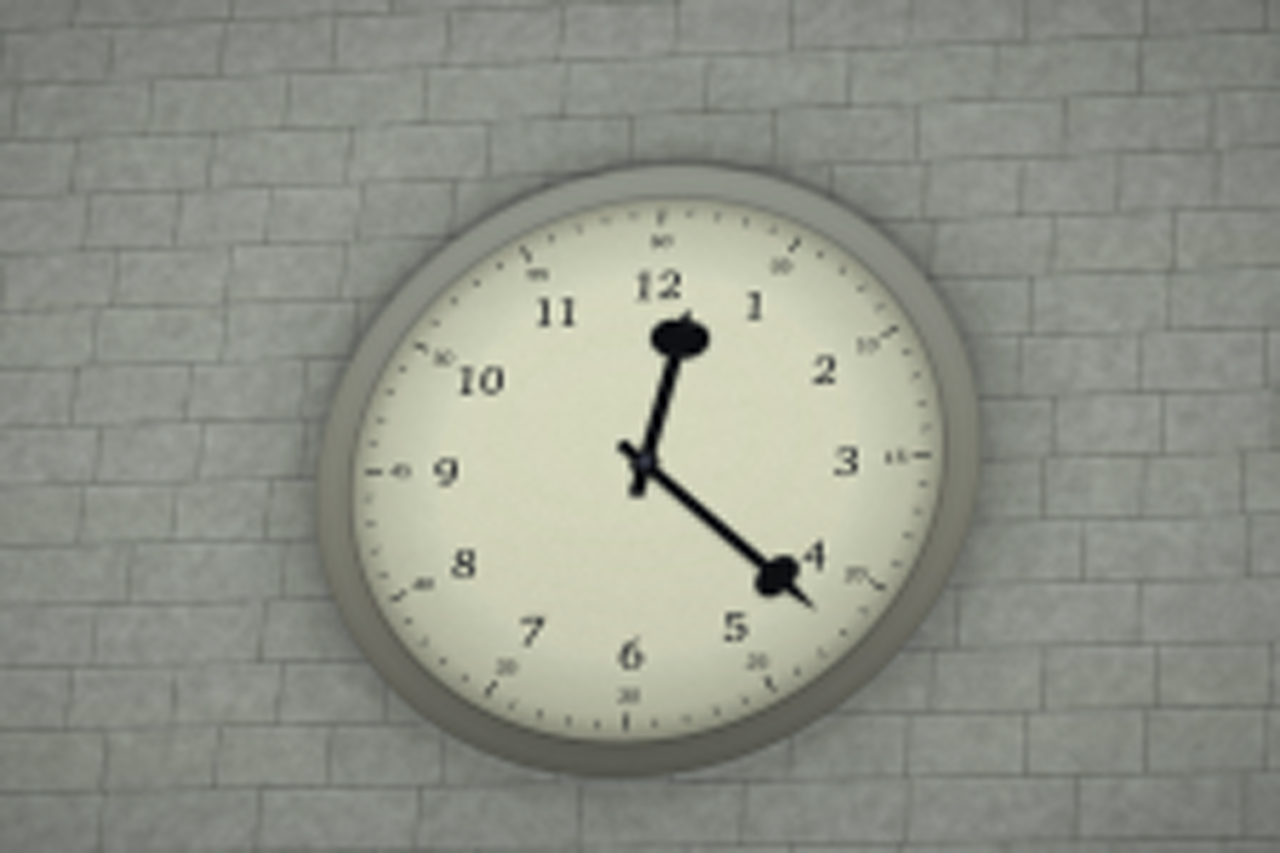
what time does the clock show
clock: 12:22
